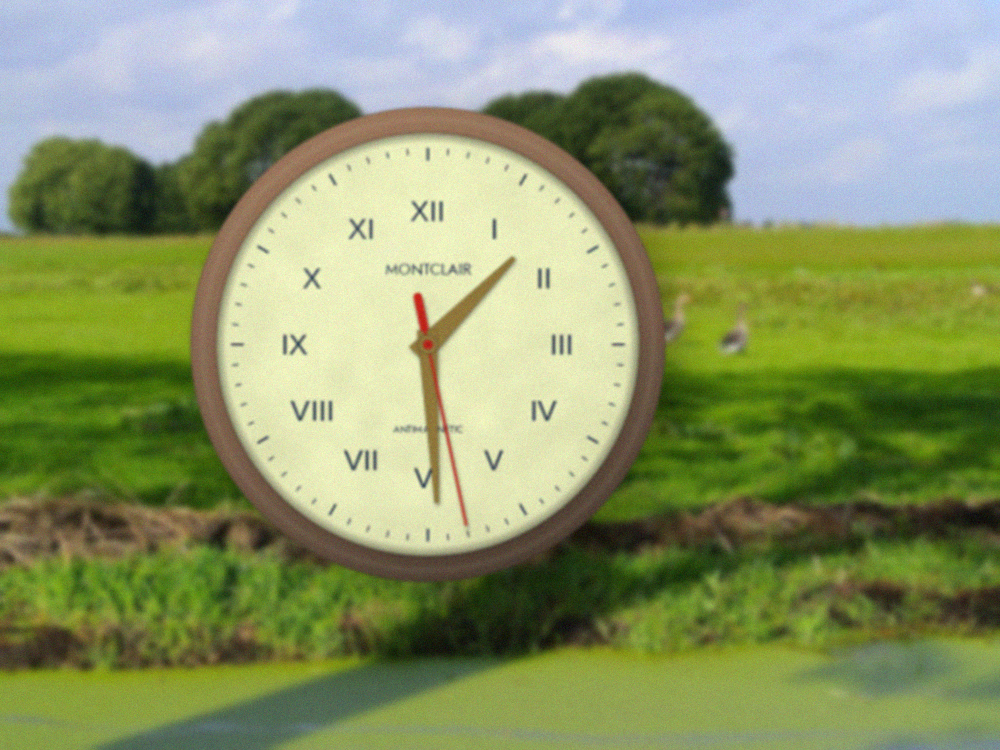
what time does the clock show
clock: 1:29:28
